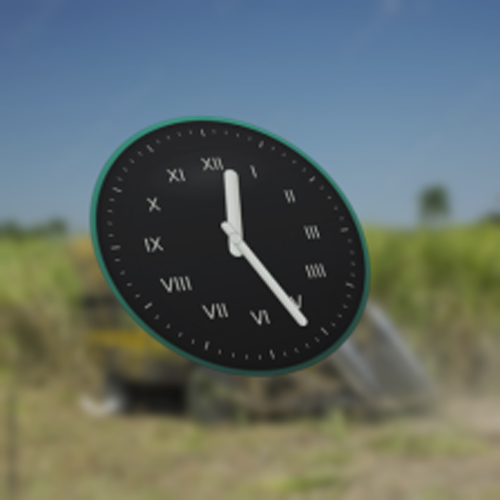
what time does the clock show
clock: 12:26
